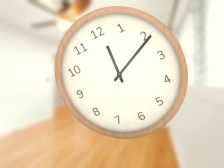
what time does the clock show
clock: 12:11
